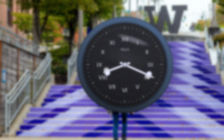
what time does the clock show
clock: 8:19
